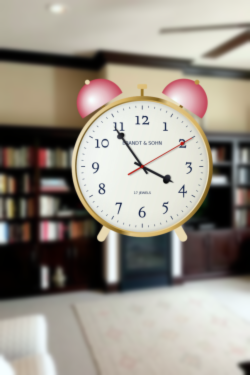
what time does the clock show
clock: 3:54:10
